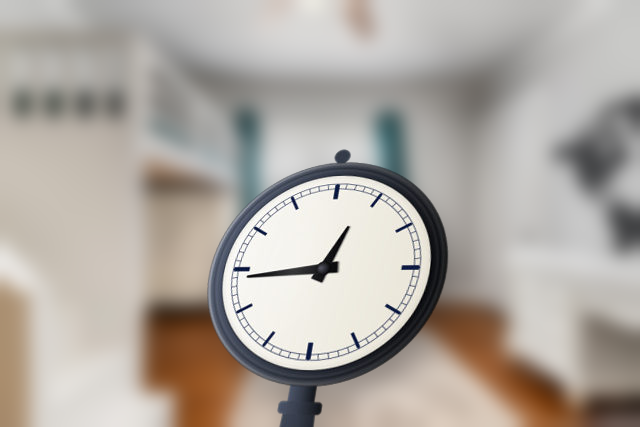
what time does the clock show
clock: 12:44
